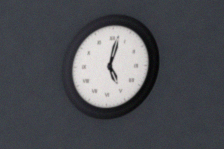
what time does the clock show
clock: 5:02
